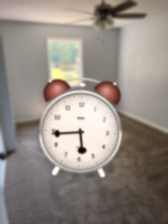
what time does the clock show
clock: 5:44
